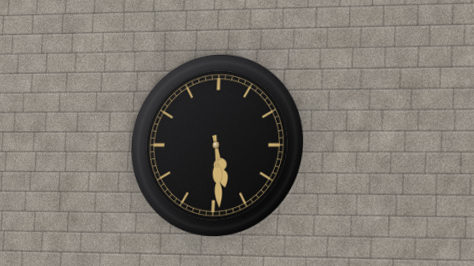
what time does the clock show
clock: 5:29
